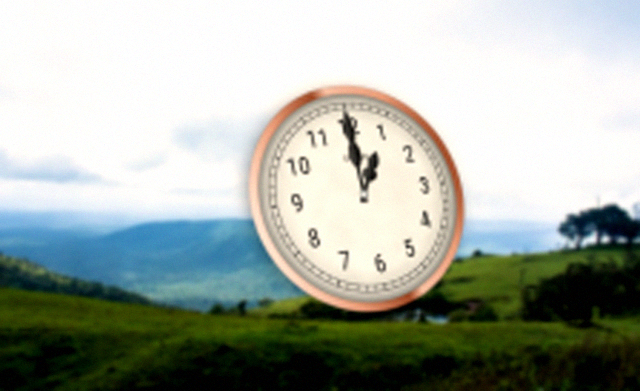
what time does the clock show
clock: 1:00
